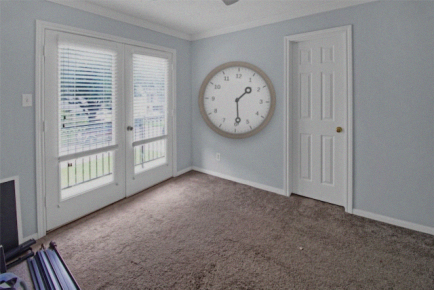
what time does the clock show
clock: 1:29
